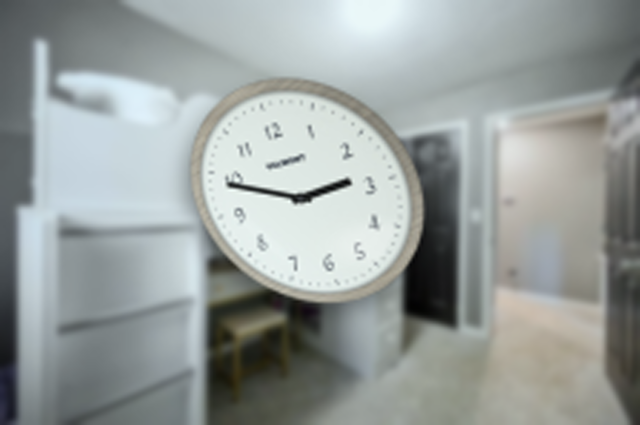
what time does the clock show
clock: 2:49
